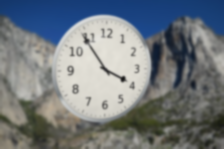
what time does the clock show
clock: 3:54
